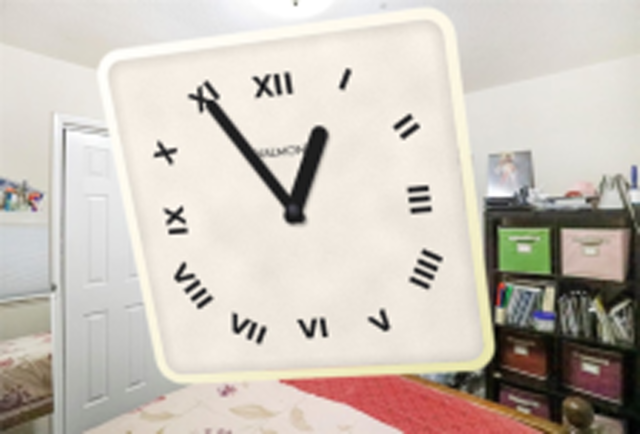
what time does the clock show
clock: 12:55
